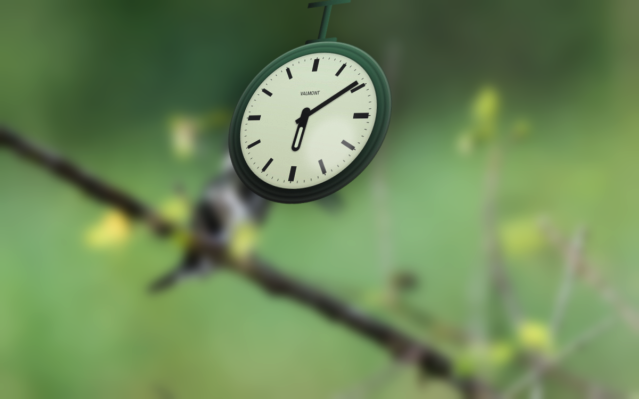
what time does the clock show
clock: 6:09
